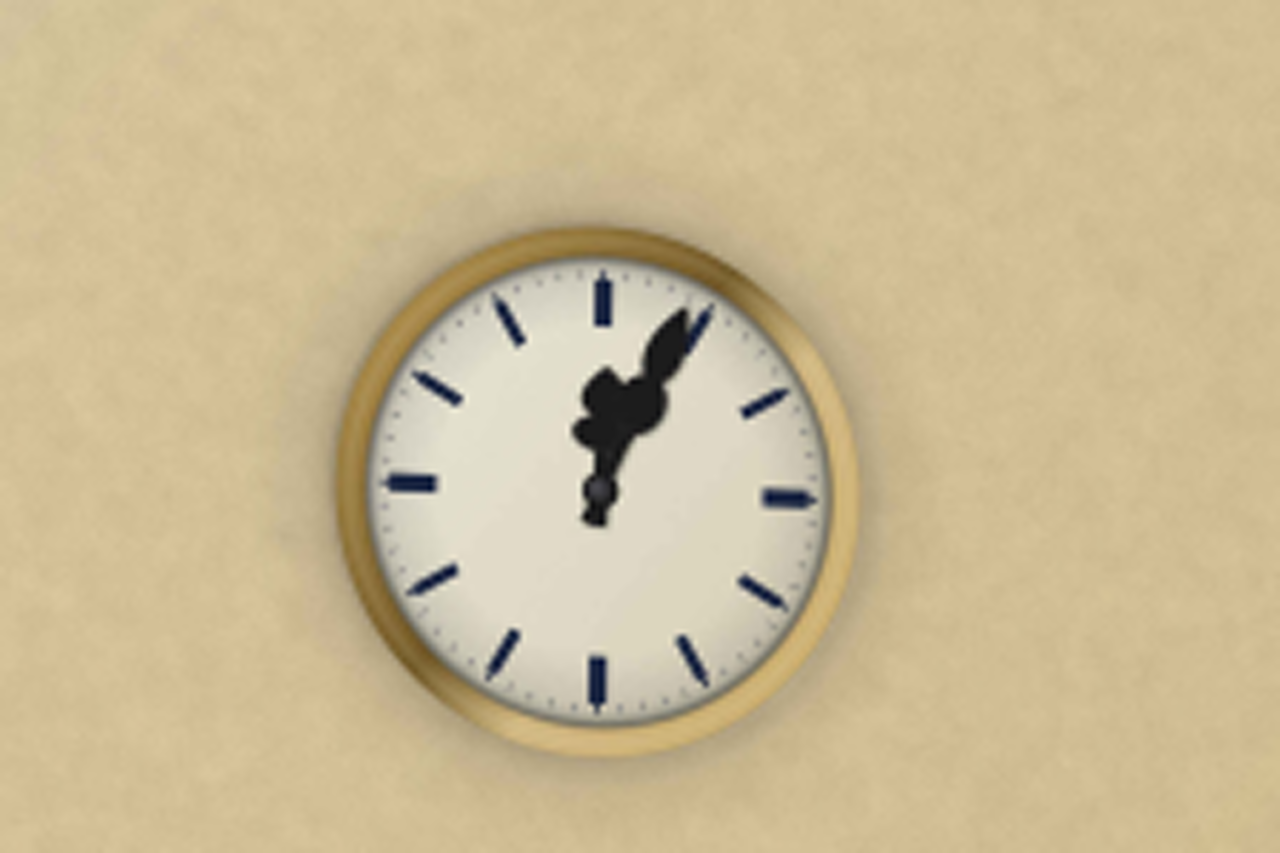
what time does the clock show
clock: 12:04
